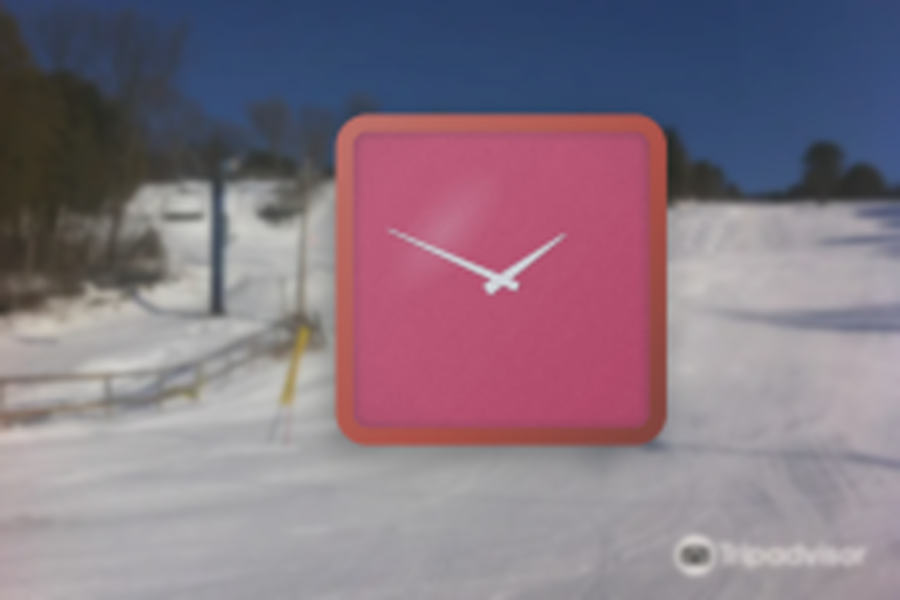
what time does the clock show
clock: 1:49
